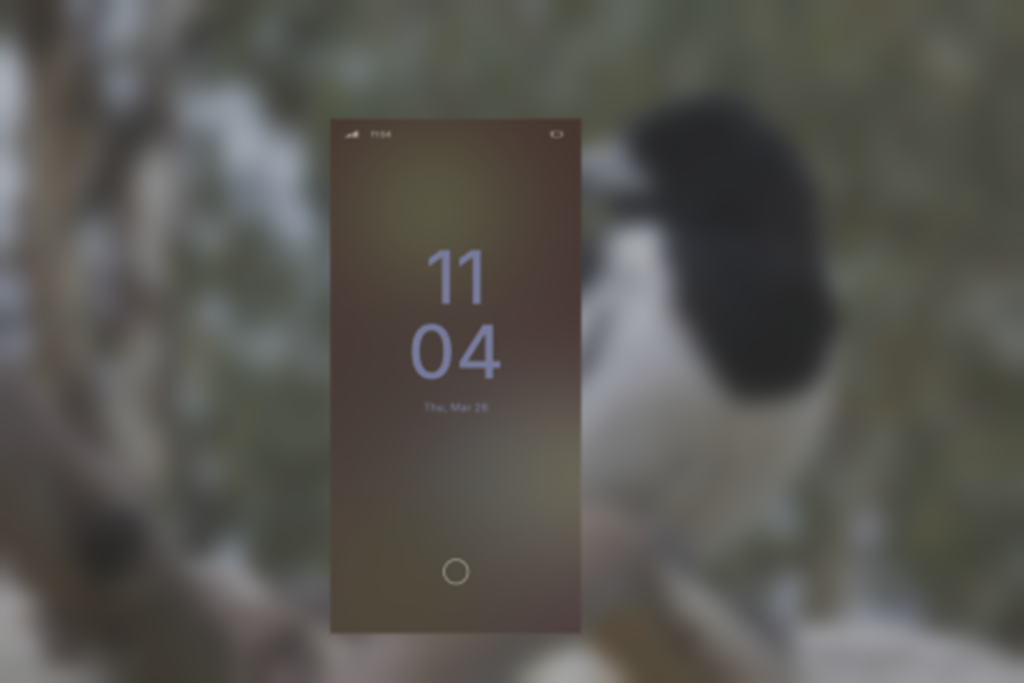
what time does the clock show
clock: 11:04
